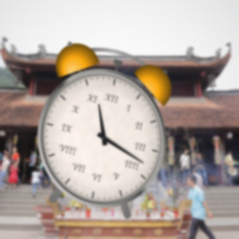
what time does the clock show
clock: 11:18
